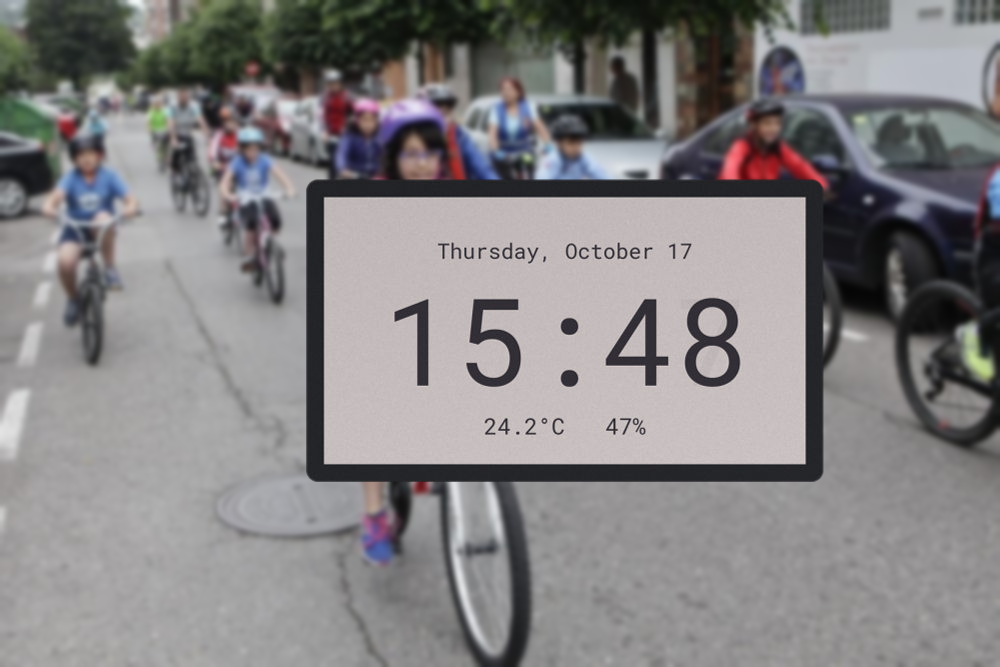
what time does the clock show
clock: 15:48
